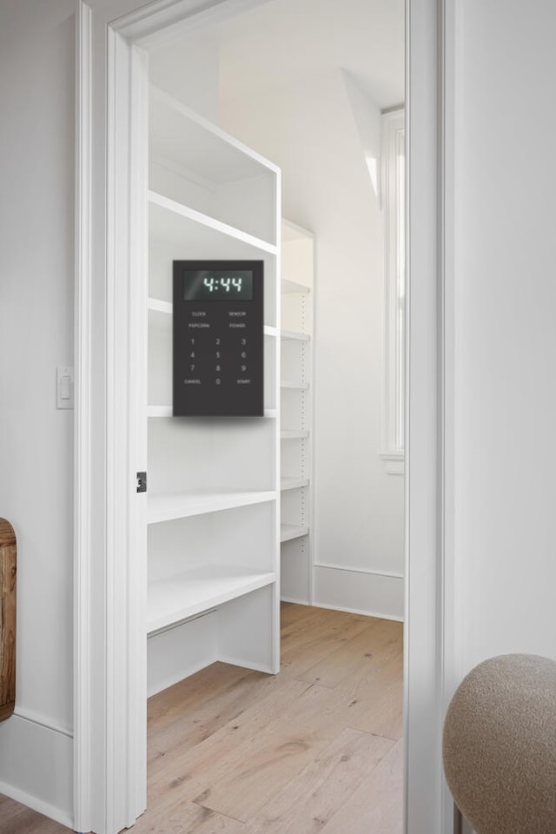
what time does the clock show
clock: 4:44
